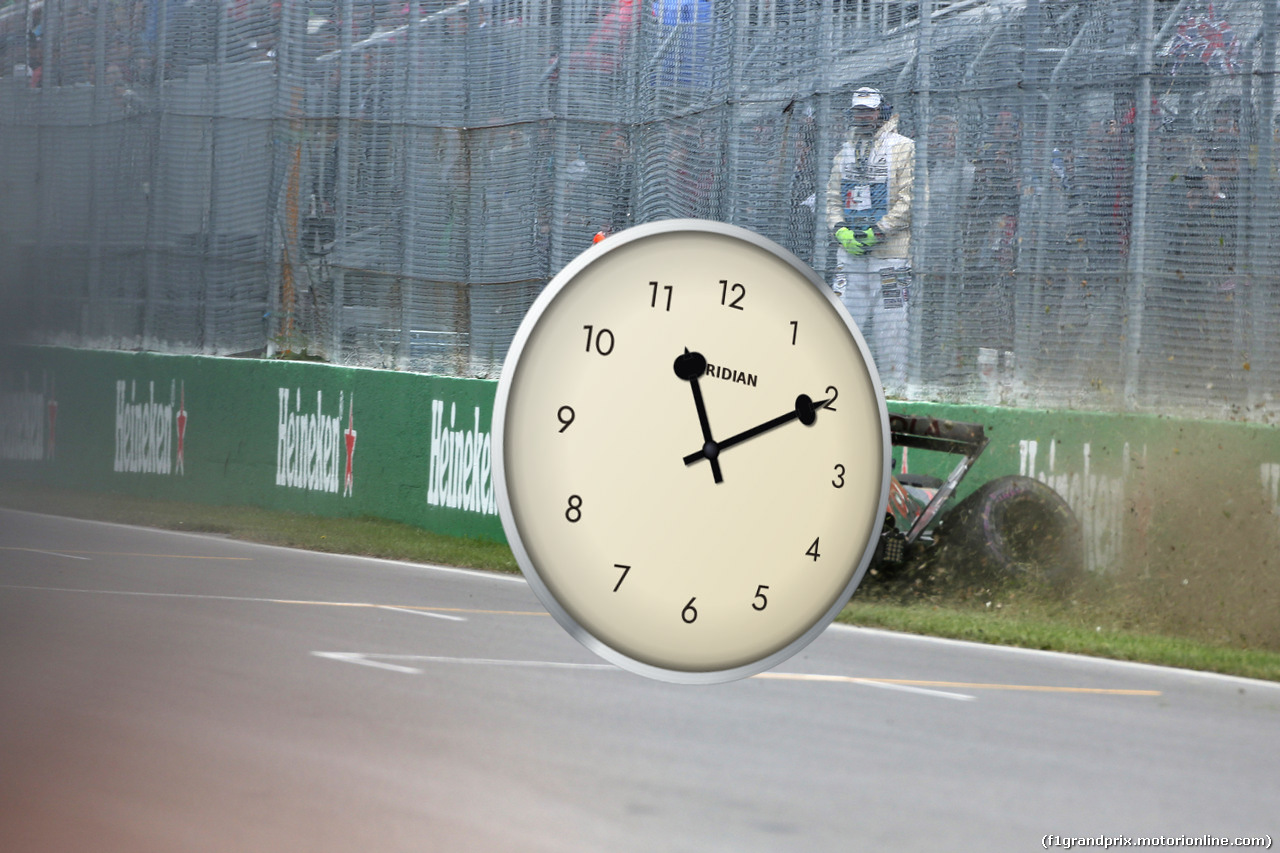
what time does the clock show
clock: 11:10
